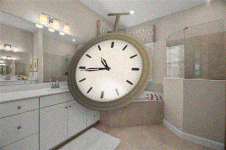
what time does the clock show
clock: 10:44
